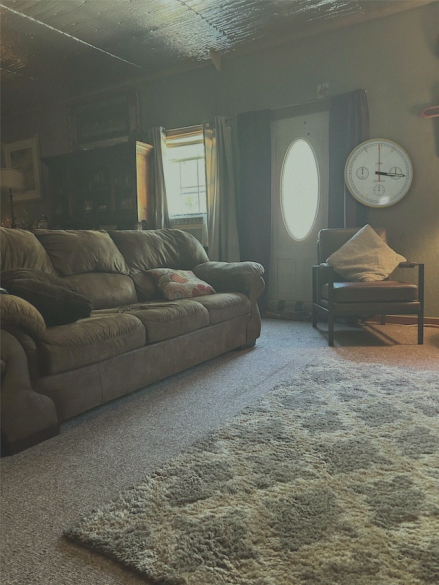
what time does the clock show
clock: 3:16
